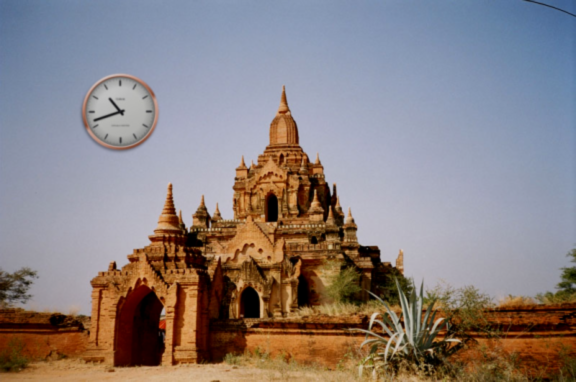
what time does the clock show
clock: 10:42
